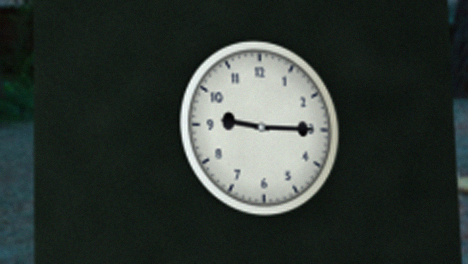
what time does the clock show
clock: 9:15
